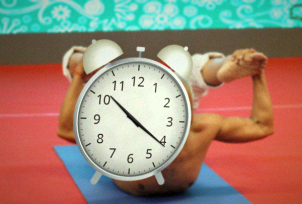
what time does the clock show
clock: 10:21
